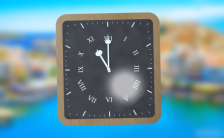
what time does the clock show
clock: 11:00
